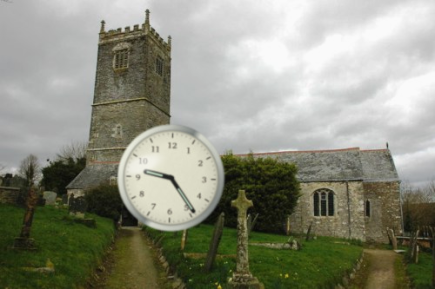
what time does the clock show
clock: 9:24
